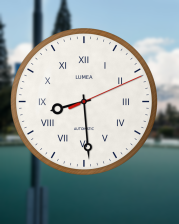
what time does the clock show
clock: 8:29:11
